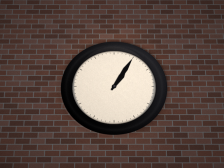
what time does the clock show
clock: 1:05
